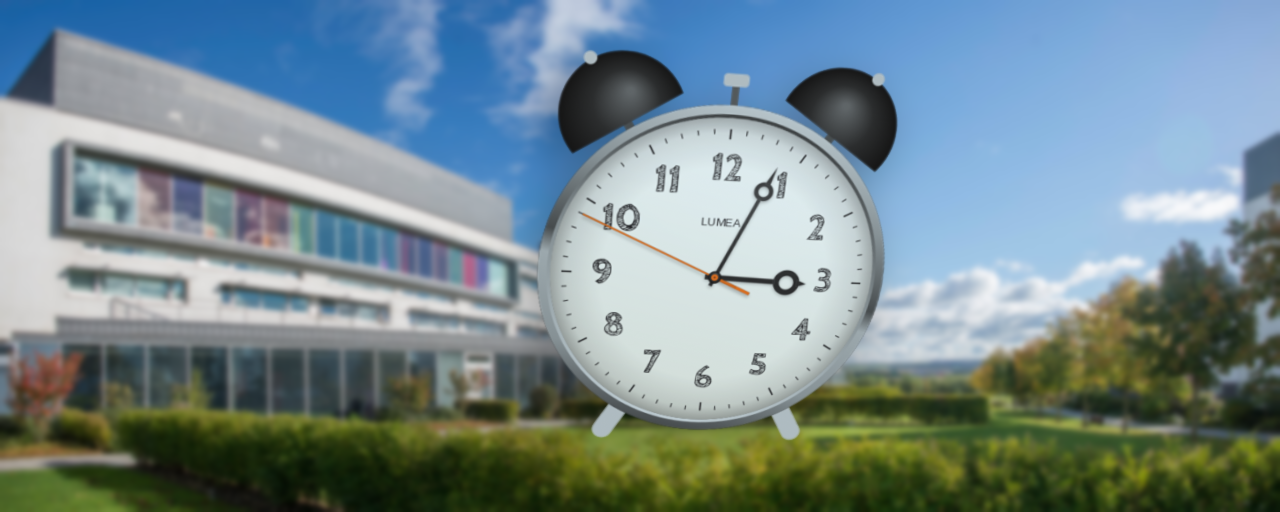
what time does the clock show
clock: 3:03:49
